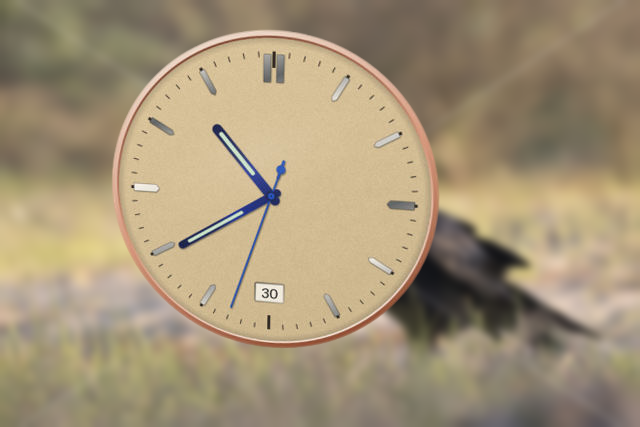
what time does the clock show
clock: 10:39:33
